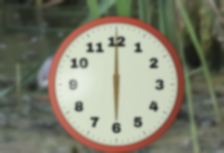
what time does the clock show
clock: 6:00
